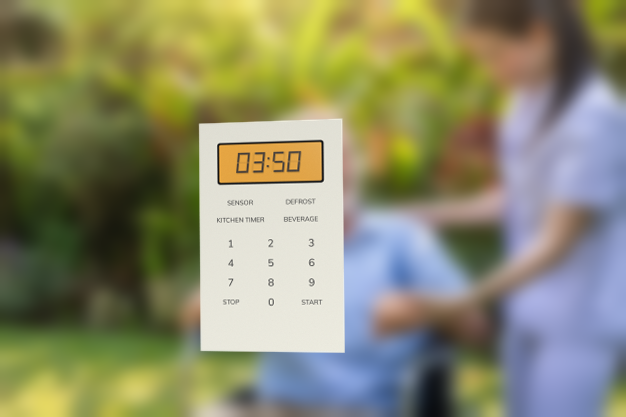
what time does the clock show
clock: 3:50
